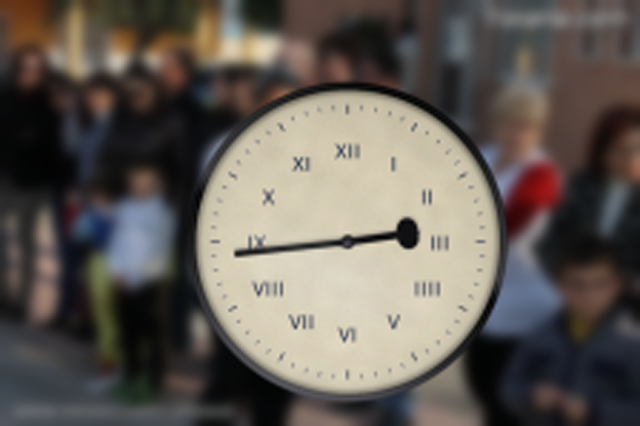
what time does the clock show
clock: 2:44
